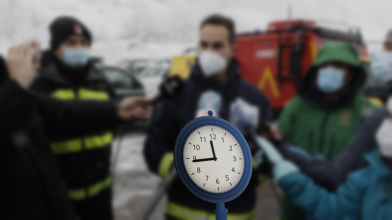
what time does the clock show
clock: 11:44
